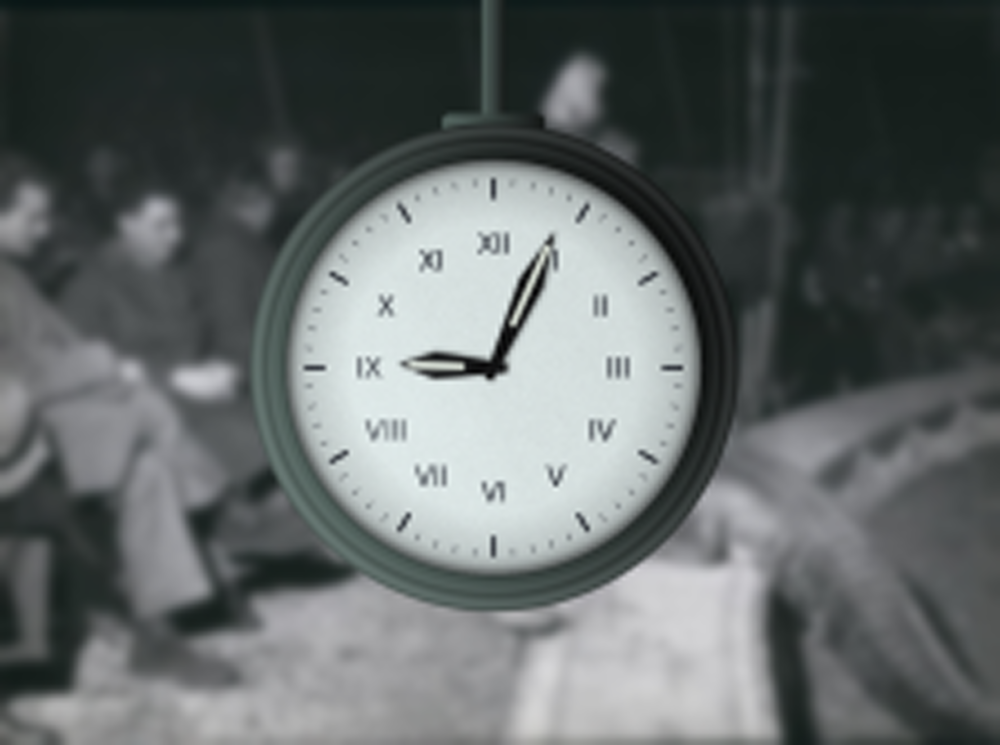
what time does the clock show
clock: 9:04
